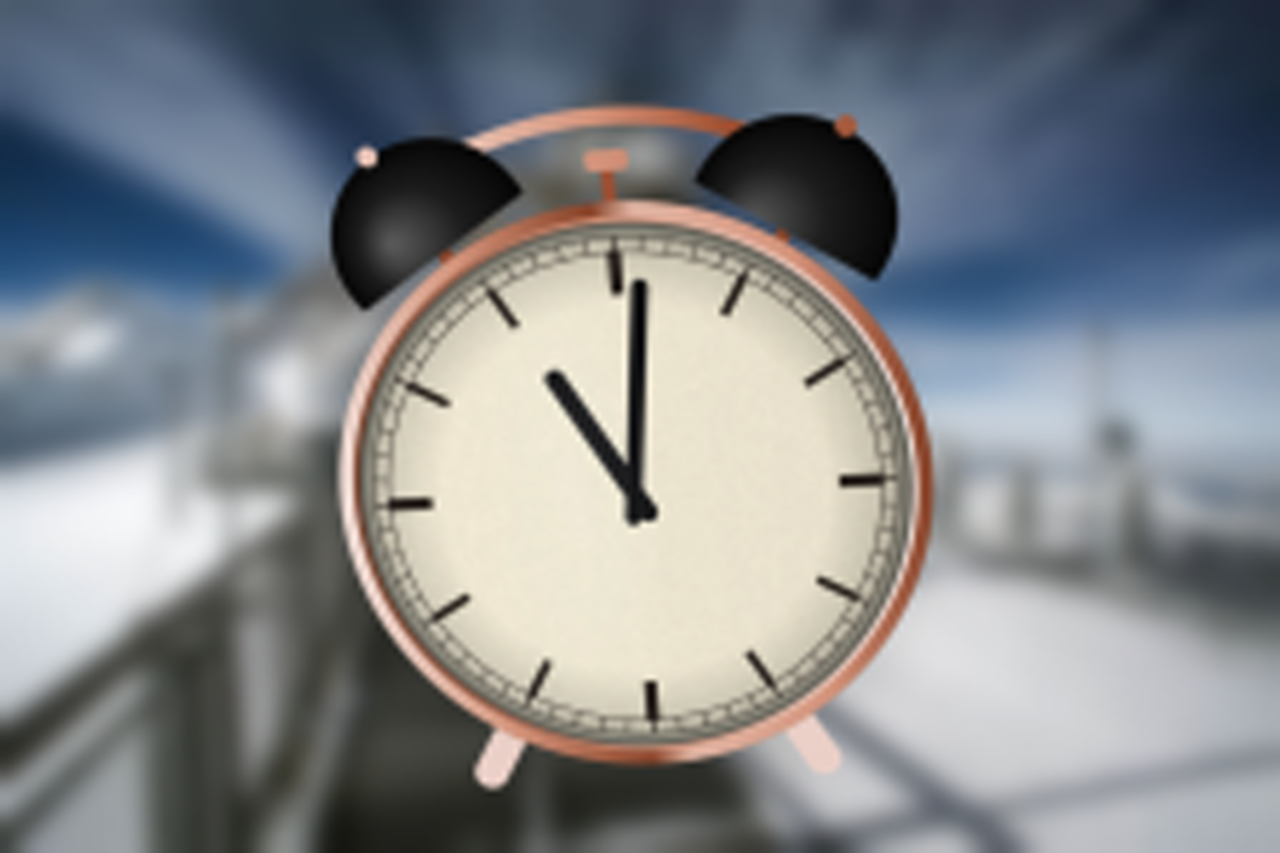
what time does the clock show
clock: 11:01
